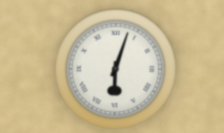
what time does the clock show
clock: 6:03
